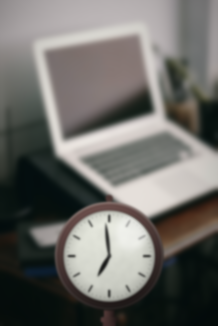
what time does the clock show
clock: 6:59
